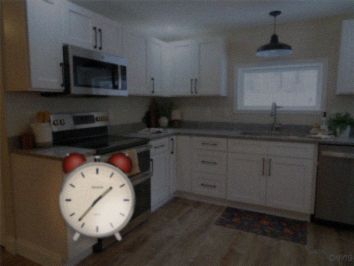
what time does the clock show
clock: 1:37
